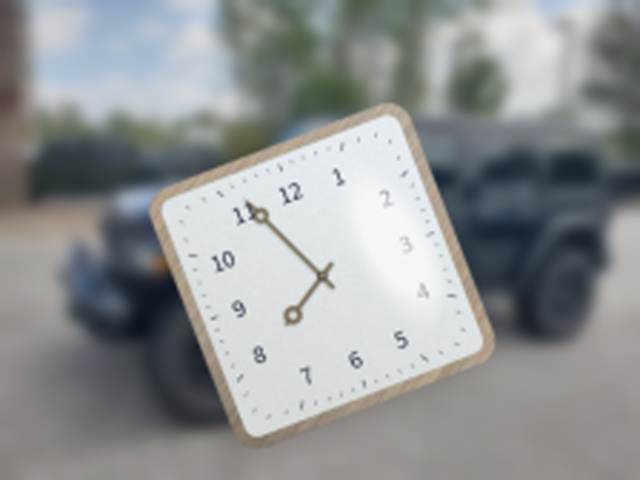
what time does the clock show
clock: 7:56
